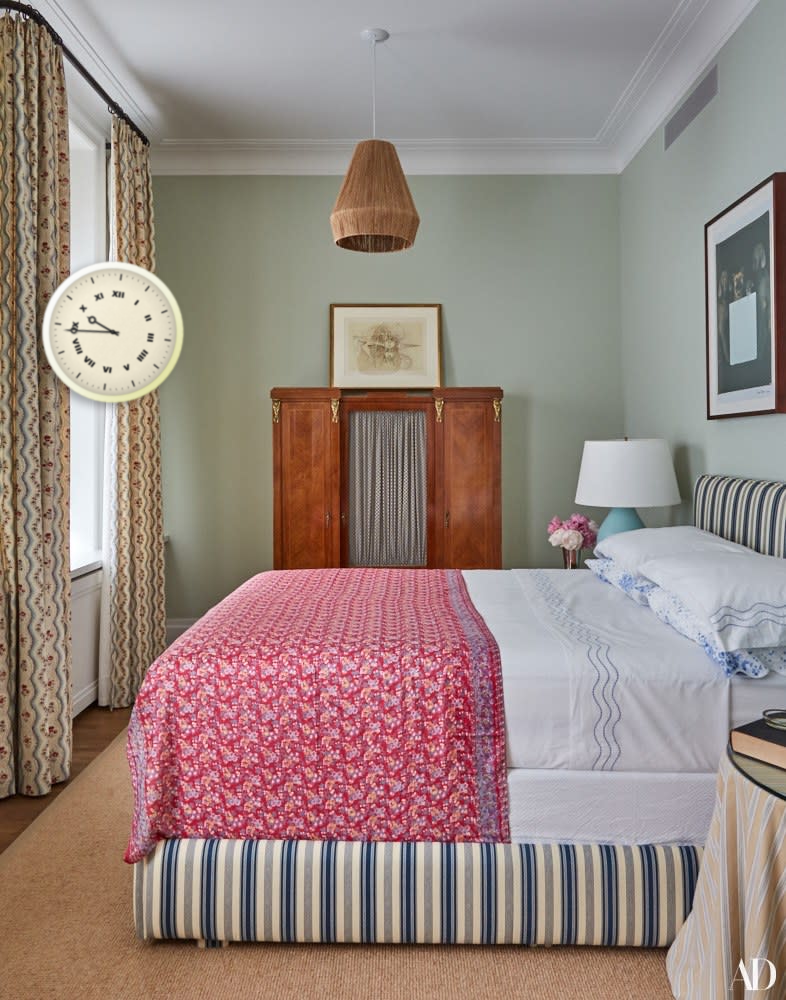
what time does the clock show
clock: 9:44
